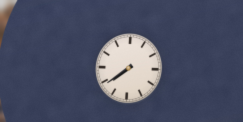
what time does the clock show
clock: 7:39
